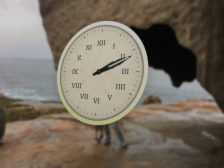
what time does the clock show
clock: 2:11
